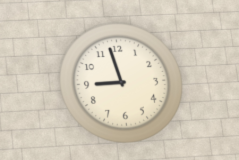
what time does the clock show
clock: 8:58
